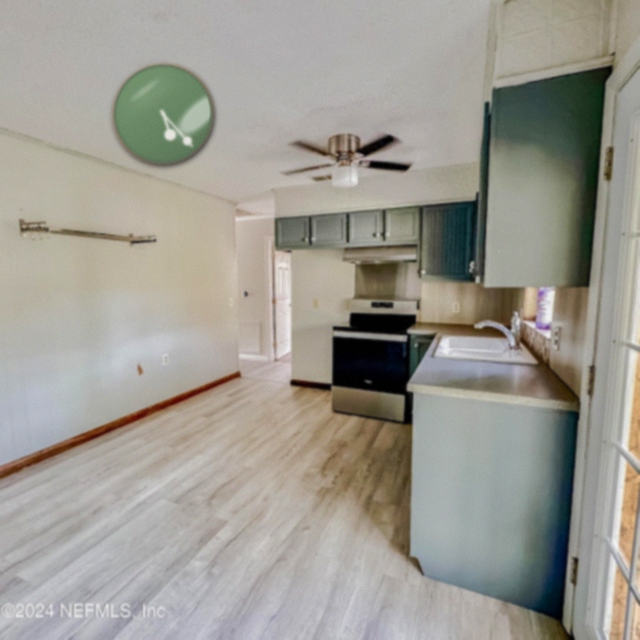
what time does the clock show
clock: 5:23
